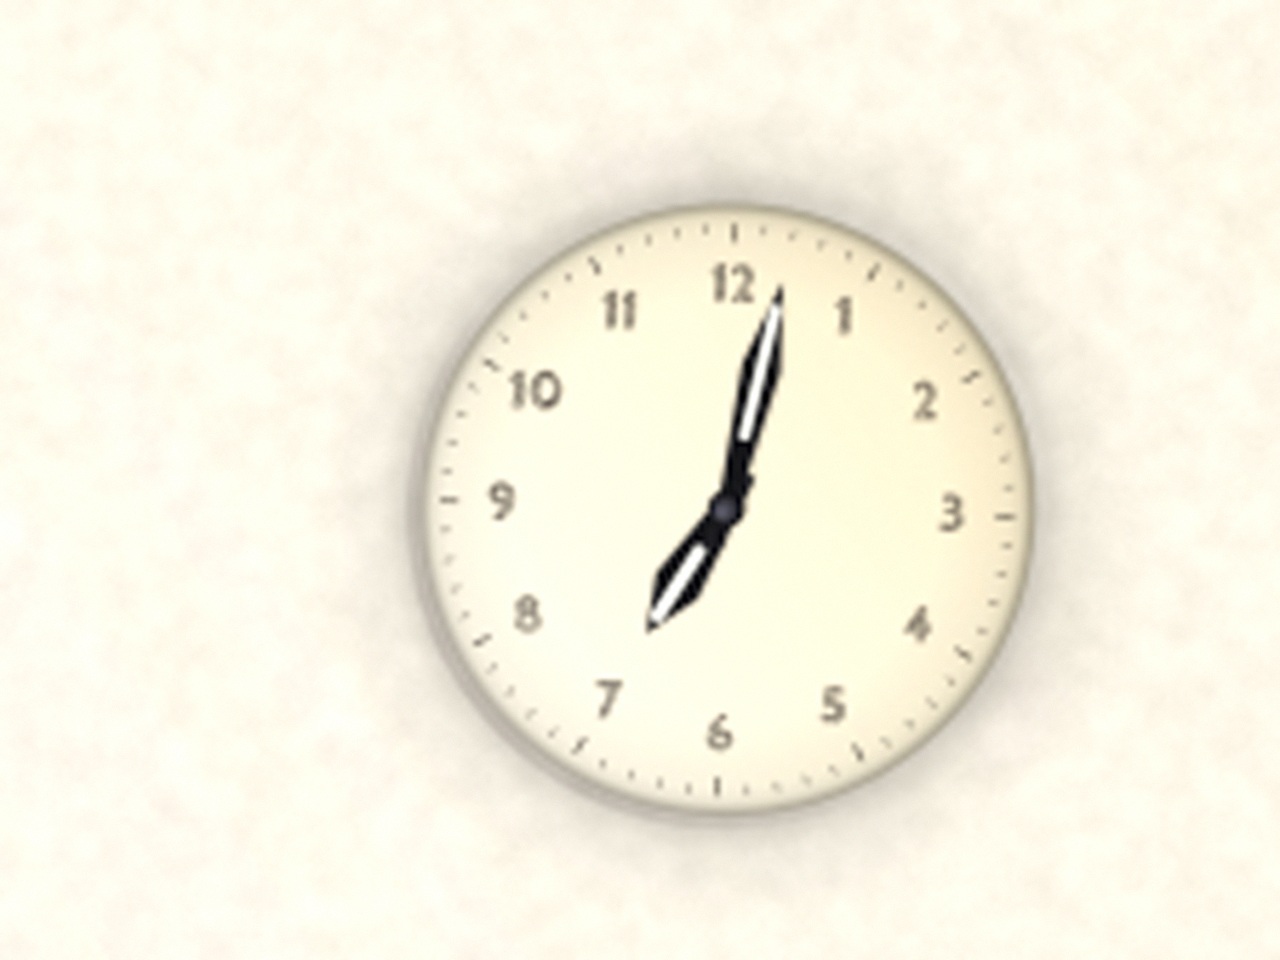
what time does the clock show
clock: 7:02
